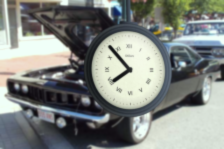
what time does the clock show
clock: 7:53
